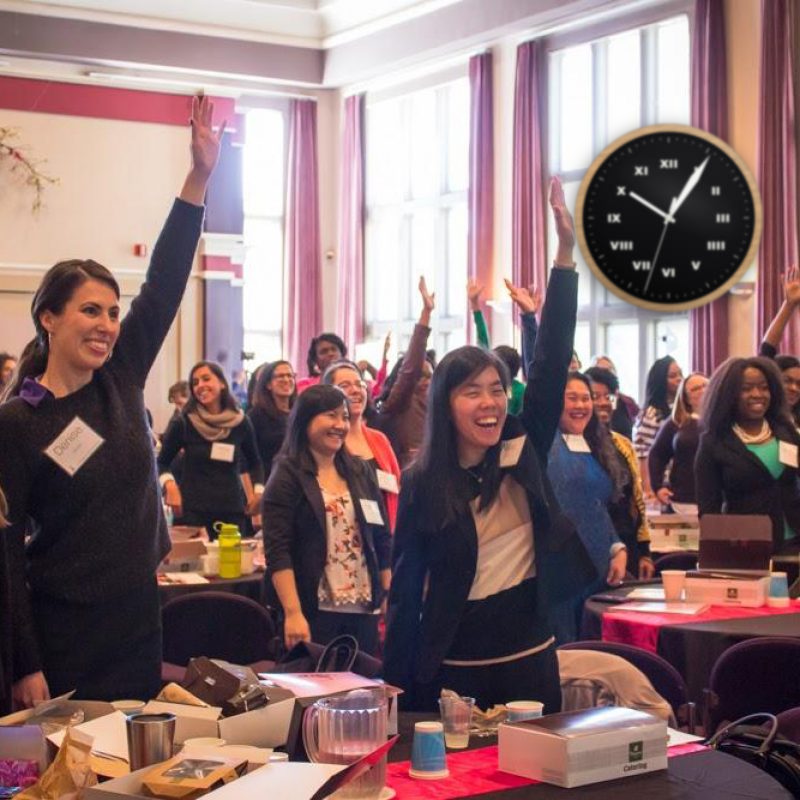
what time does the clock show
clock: 10:05:33
